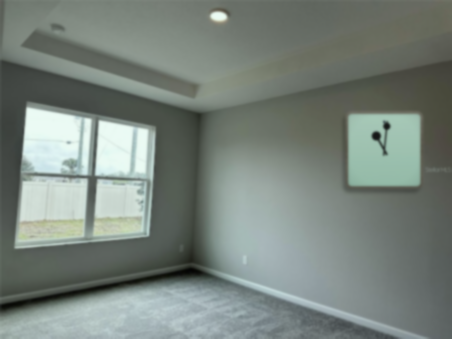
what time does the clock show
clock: 11:01
